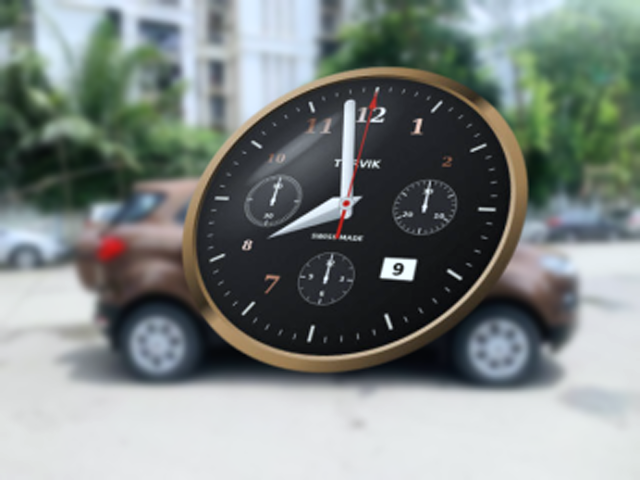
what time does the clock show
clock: 7:58
